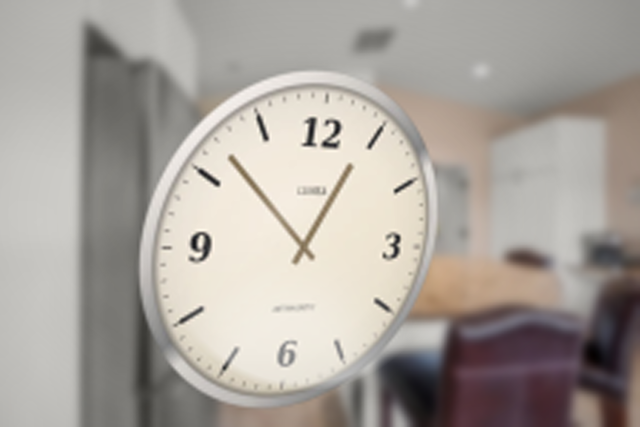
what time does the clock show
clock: 12:52
